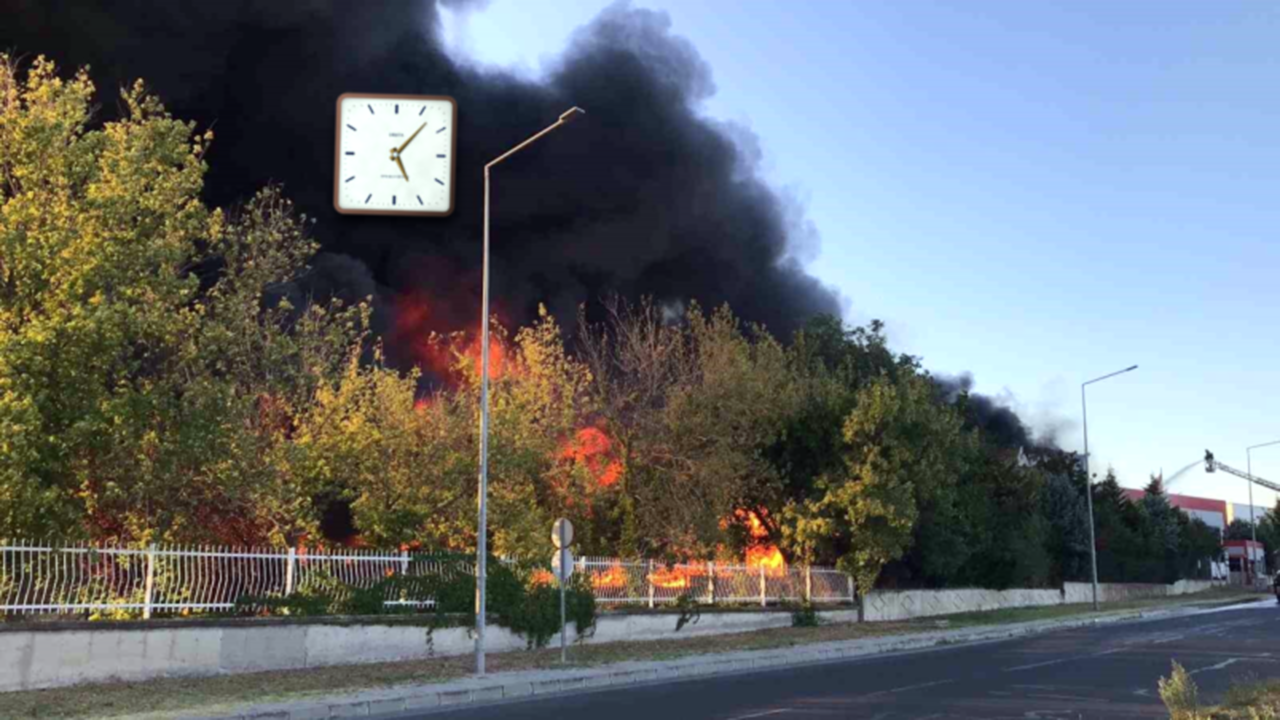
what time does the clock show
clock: 5:07
